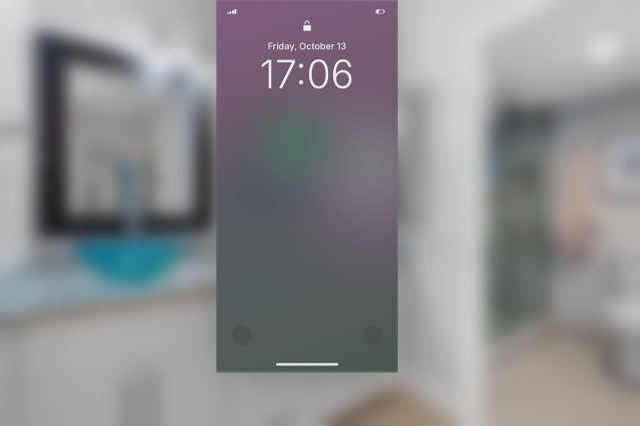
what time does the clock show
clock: 17:06
